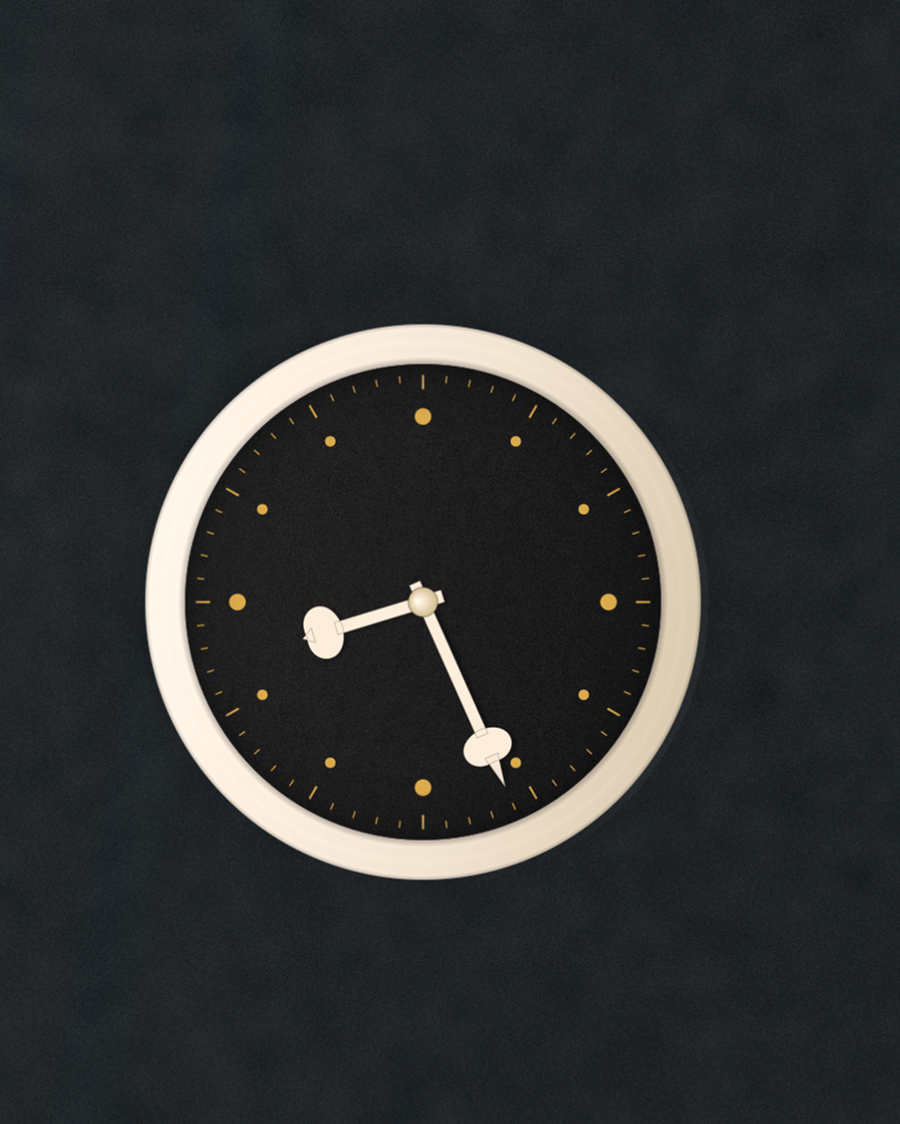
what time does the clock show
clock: 8:26
